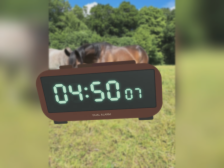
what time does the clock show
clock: 4:50:07
